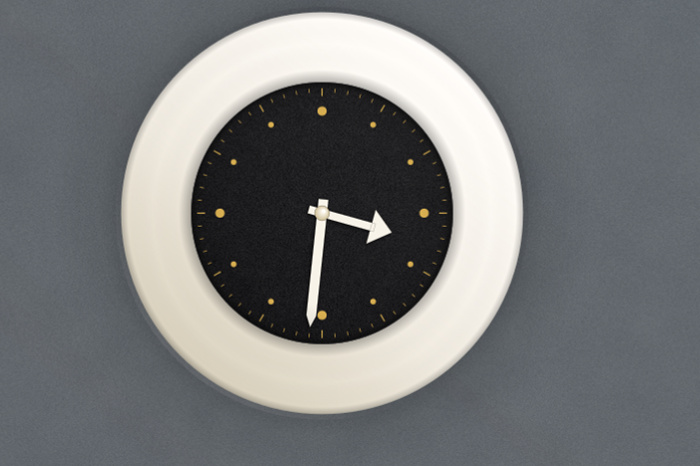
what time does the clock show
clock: 3:31
